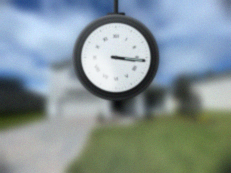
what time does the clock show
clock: 3:16
